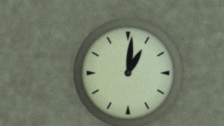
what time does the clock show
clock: 1:01
